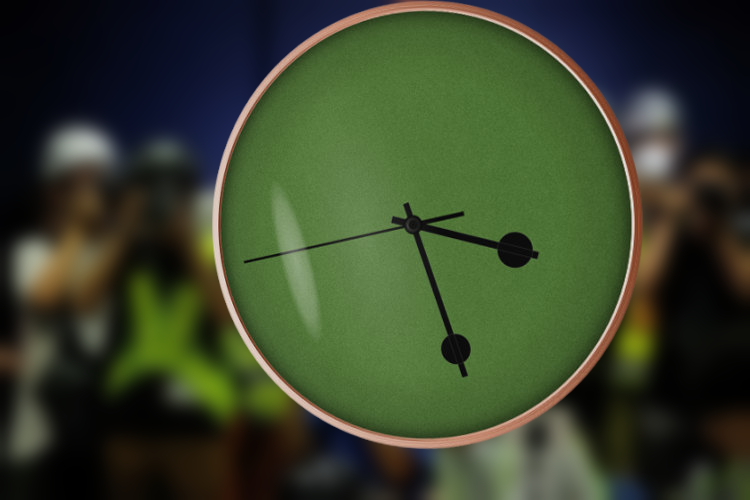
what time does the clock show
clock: 3:26:43
